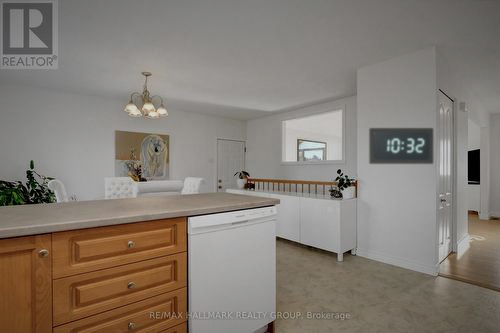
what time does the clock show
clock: 10:32
